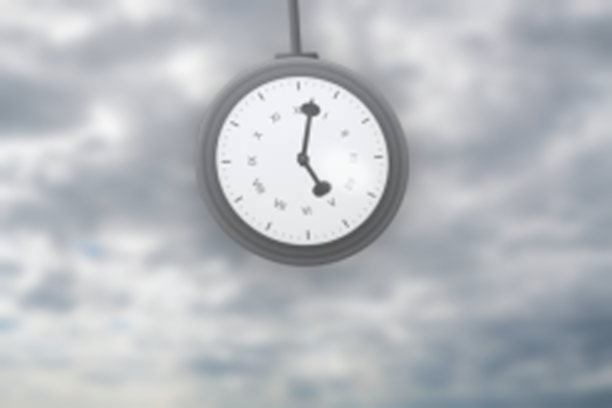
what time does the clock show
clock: 5:02
